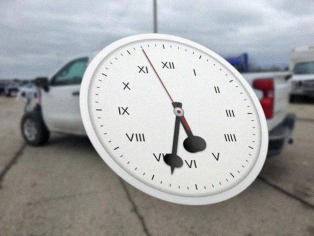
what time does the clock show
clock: 5:32:57
